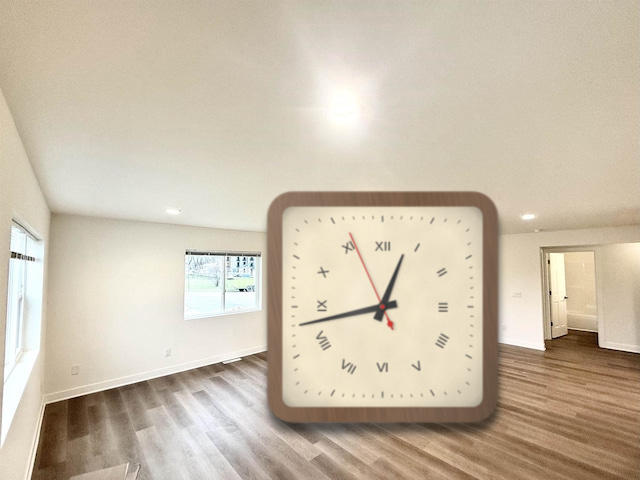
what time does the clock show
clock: 12:42:56
